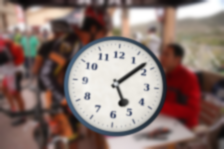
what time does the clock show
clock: 5:08
